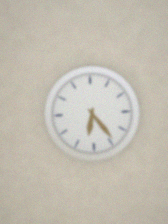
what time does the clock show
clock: 6:24
